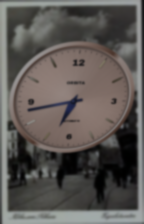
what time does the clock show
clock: 6:43
